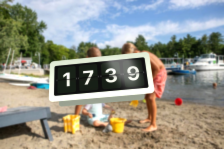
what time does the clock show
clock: 17:39
